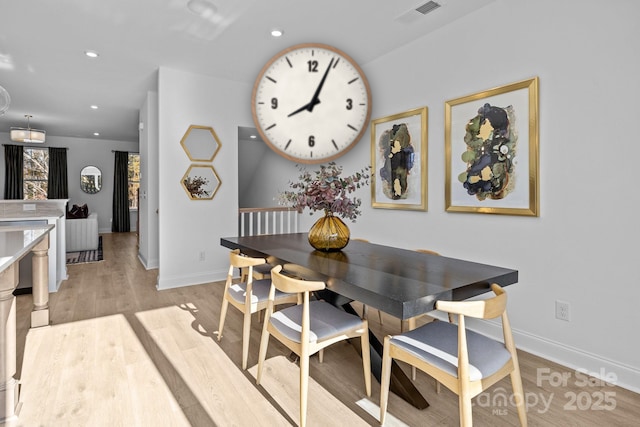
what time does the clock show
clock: 8:04
